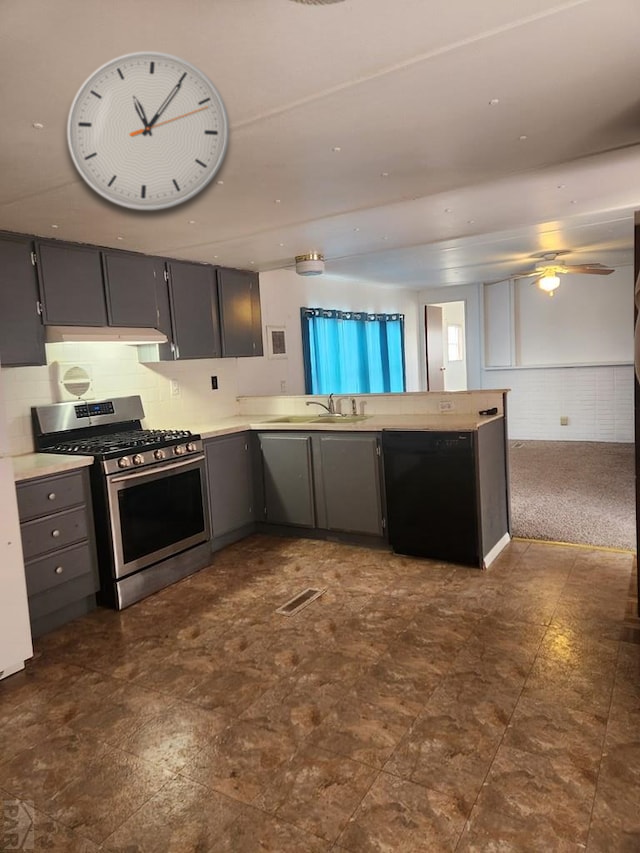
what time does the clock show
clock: 11:05:11
